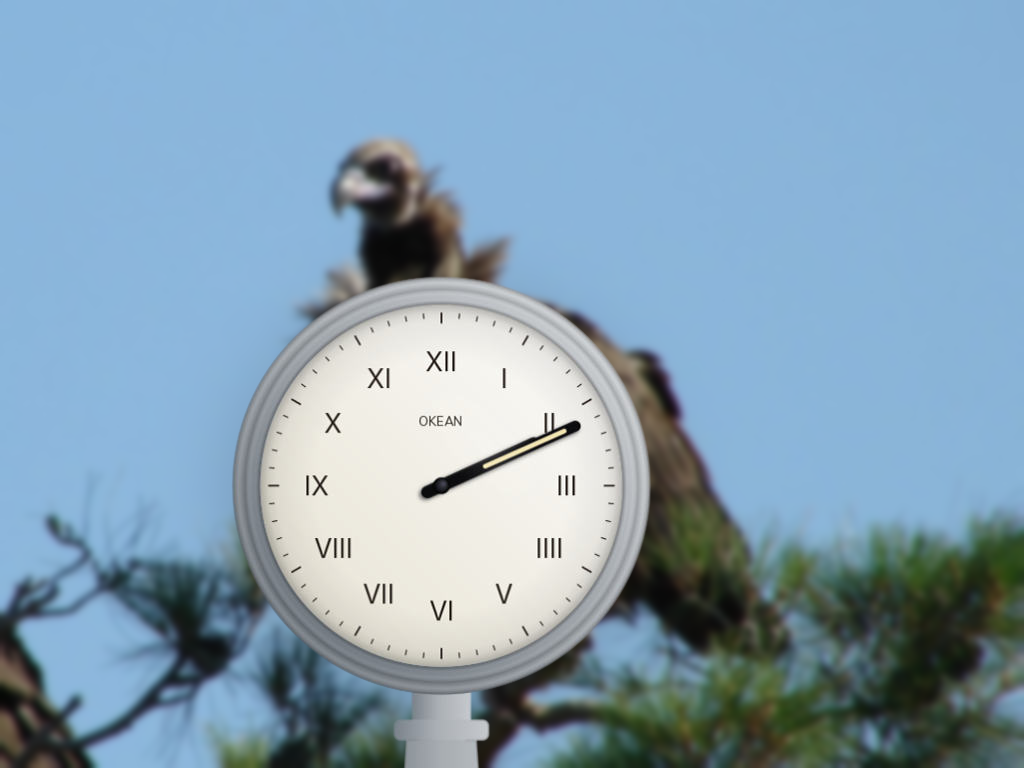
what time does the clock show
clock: 2:11
